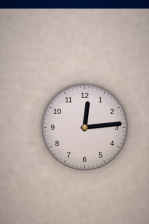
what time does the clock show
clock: 12:14
